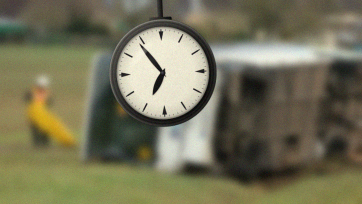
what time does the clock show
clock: 6:54
